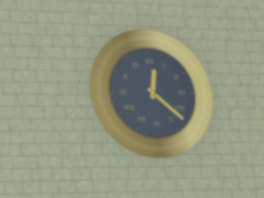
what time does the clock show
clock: 12:22
